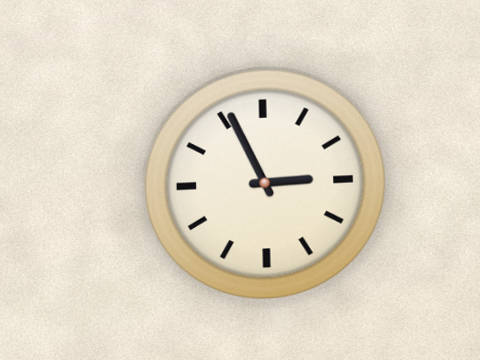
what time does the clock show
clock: 2:56
